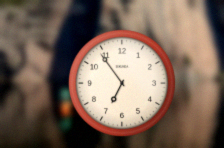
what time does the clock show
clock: 6:54
